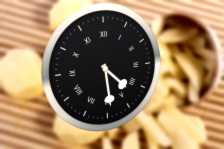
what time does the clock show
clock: 4:29
